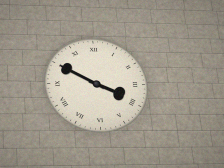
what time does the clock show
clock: 3:50
